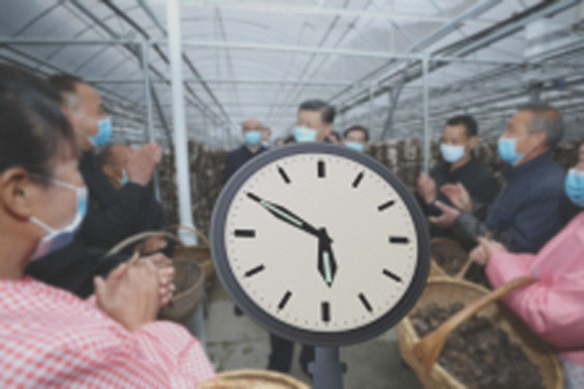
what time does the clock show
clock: 5:50
